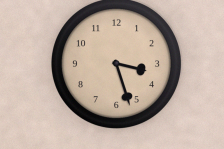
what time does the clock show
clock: 3:27
